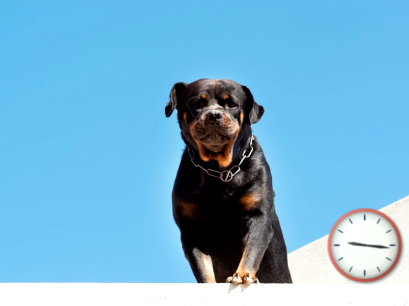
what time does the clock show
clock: 9:16
